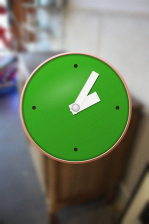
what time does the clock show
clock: 2:05
